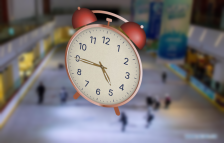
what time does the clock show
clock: 4:45
